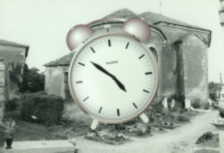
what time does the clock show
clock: 4:52
